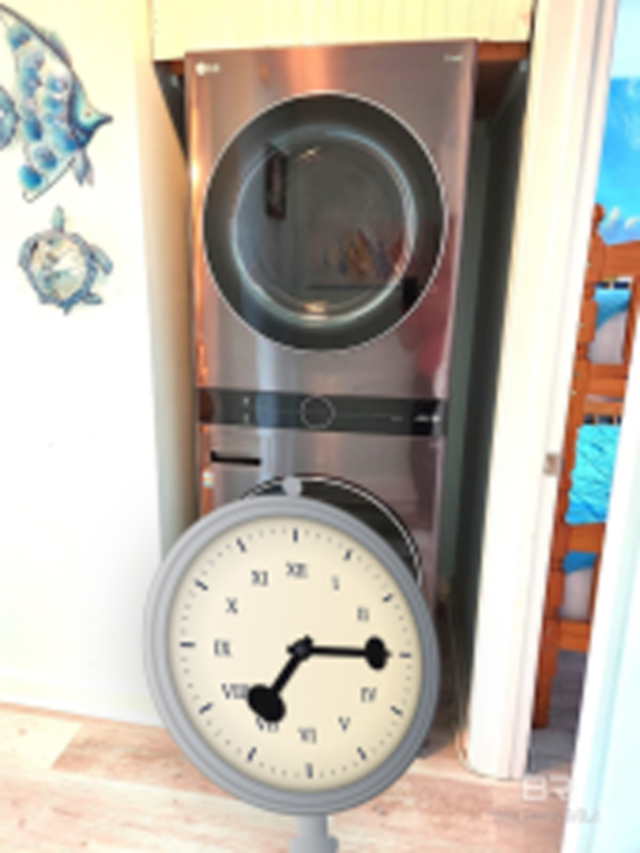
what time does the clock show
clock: 7:15
